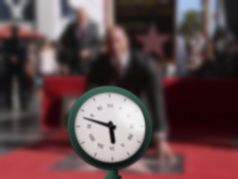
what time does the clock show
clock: 5:48
